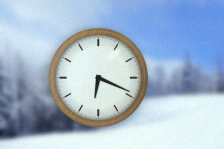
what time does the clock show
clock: 6:19
